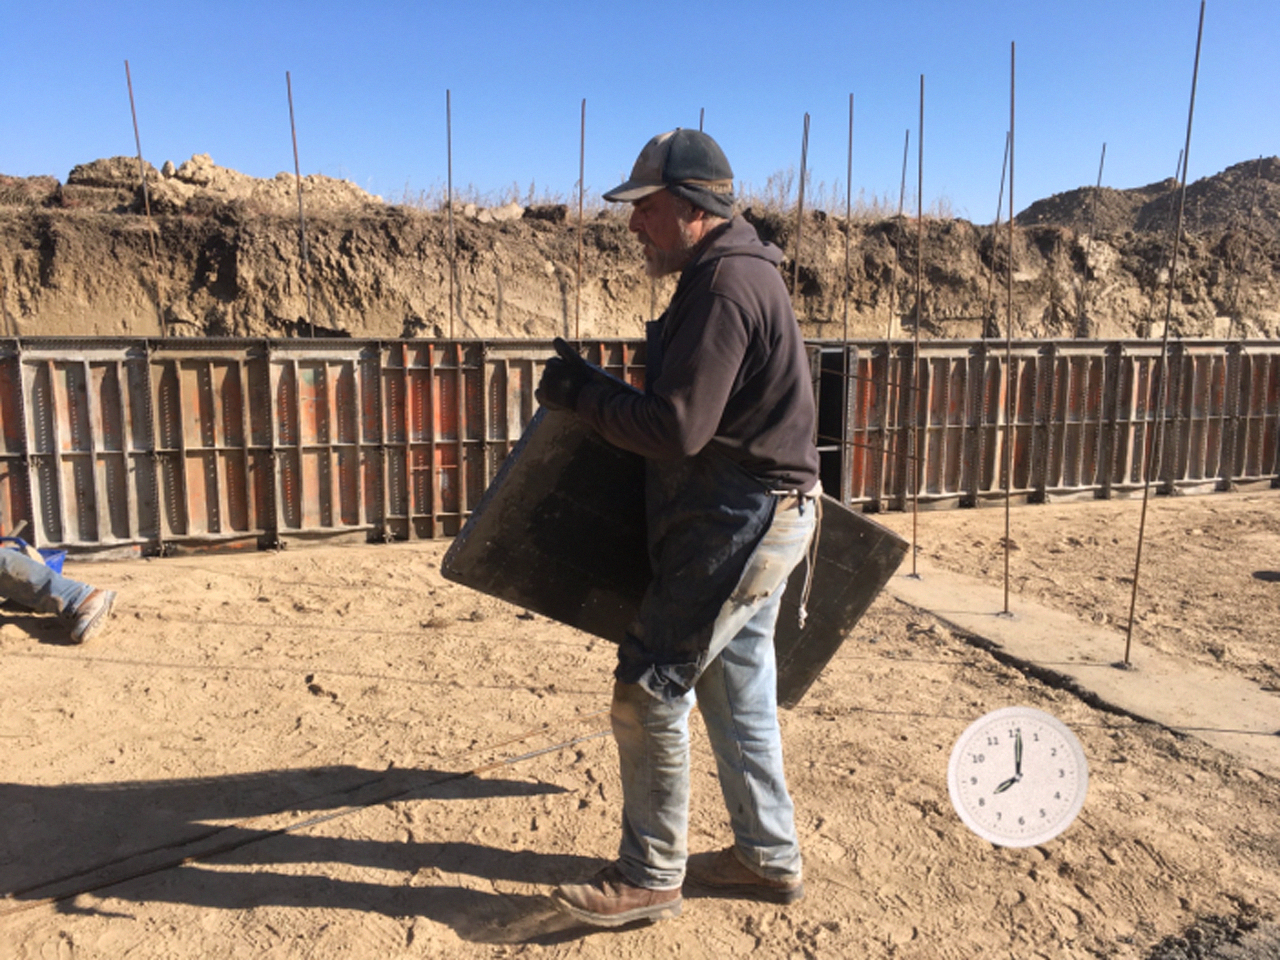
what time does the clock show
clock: 8:01
